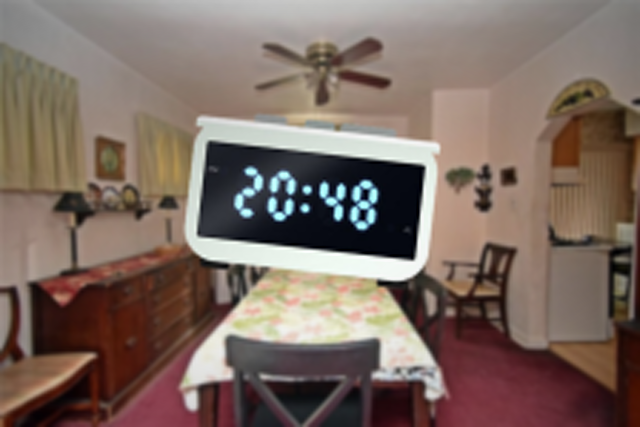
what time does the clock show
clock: 20:48
